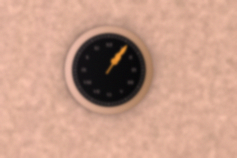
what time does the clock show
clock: 1:06
